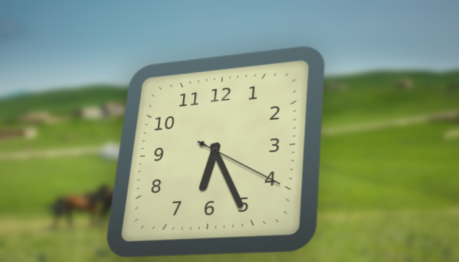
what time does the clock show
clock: 6:25:20
